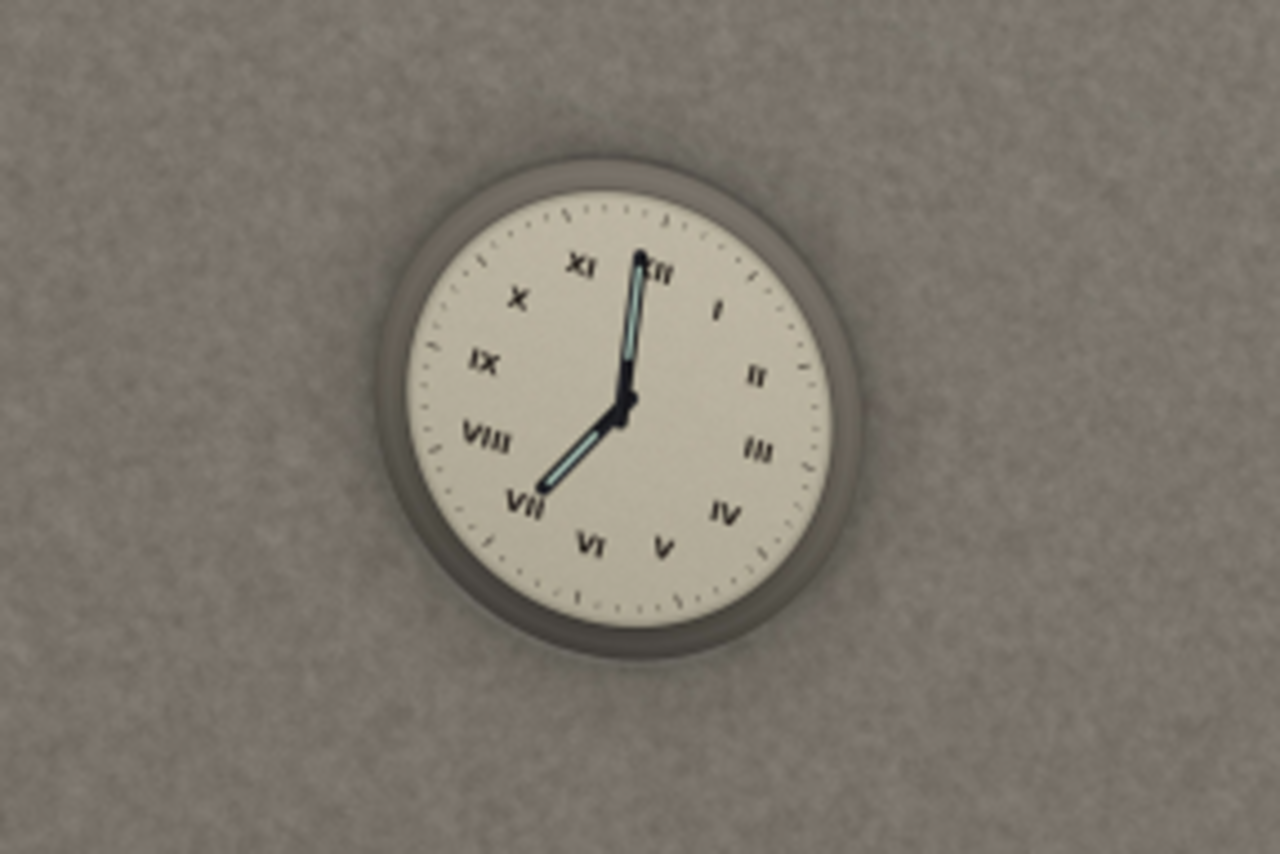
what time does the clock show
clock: 6:59
